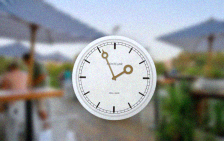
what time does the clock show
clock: 1:56
